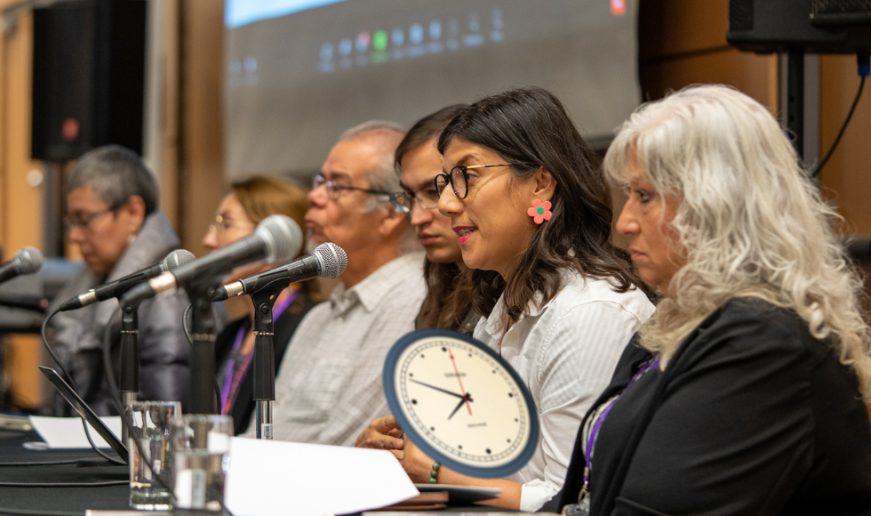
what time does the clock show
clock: 7:49:01
